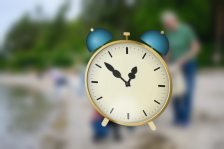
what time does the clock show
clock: 12:52
